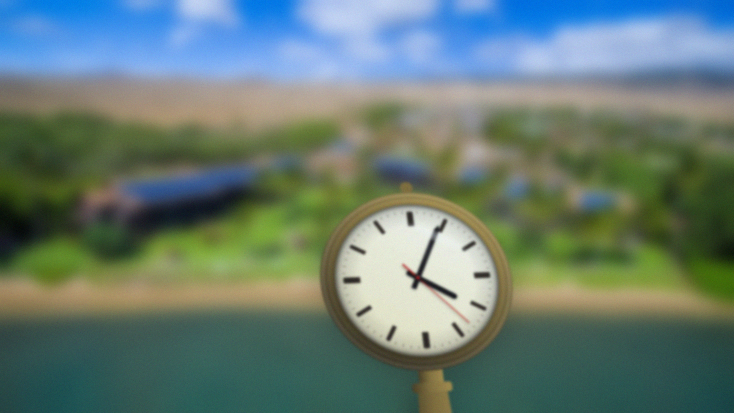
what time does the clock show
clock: 4:04:23
